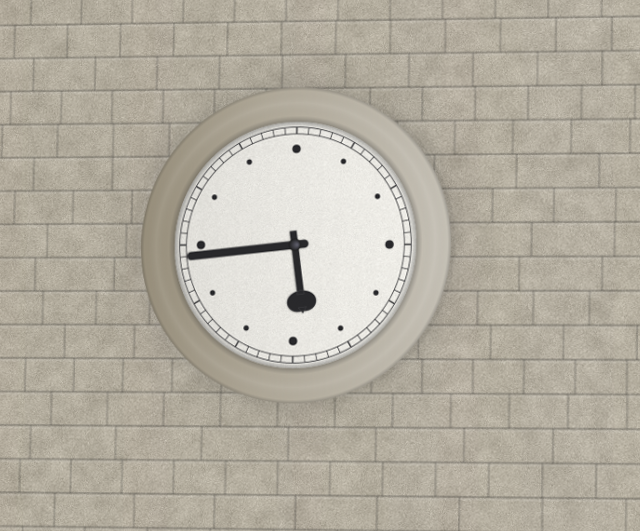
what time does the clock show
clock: 5:44
